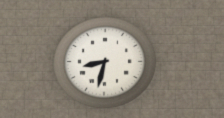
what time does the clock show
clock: 8:32
